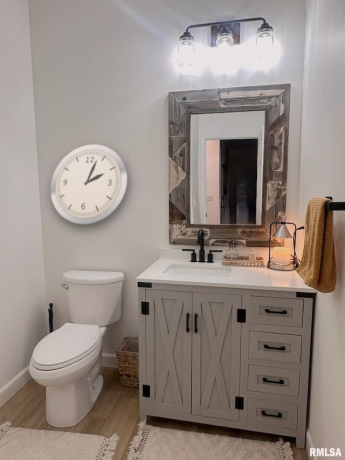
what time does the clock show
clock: 2:03
